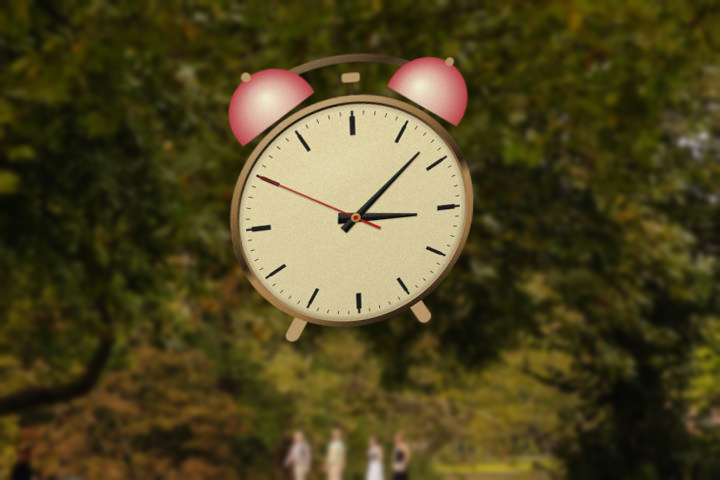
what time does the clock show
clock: 3:07:50
